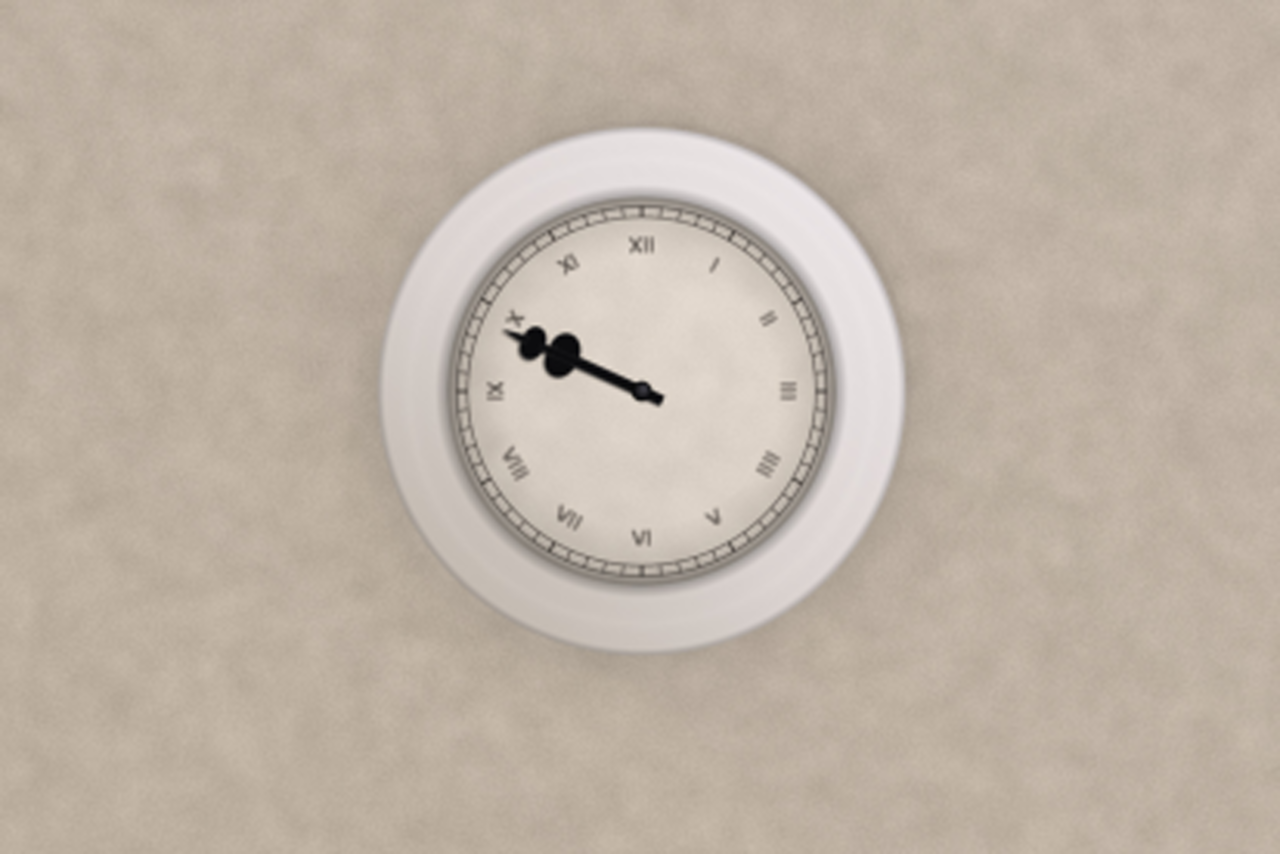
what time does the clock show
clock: 9:49
